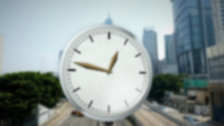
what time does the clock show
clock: 12:47
